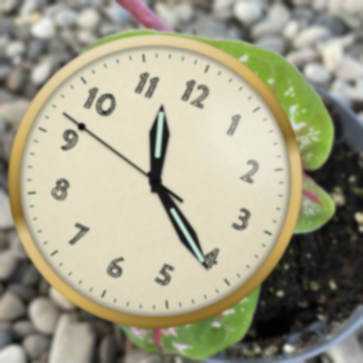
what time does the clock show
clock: 11:20:47
